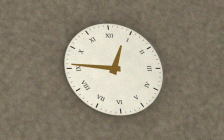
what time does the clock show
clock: 12:46
